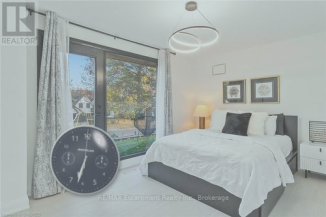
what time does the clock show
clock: 6:32
